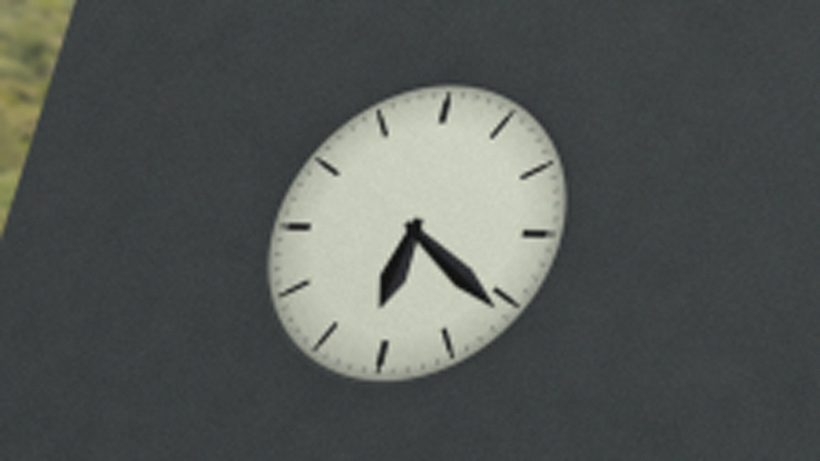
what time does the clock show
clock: 6:21
